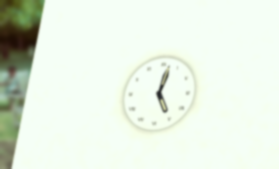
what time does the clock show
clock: 5:02
